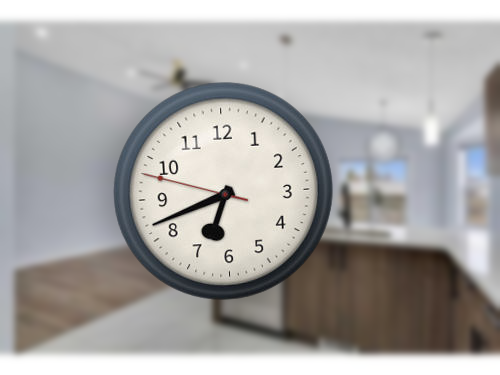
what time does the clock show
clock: 6:41:48
